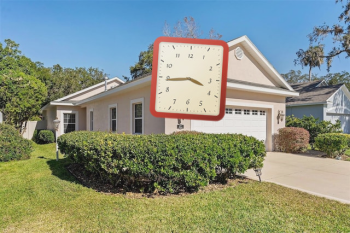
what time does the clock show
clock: 3:44
